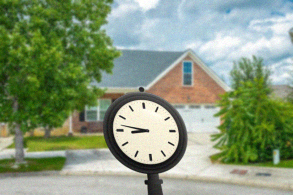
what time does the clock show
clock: 8:47
